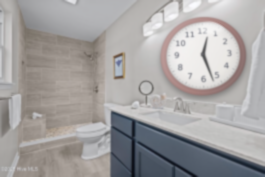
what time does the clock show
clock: 12:27
